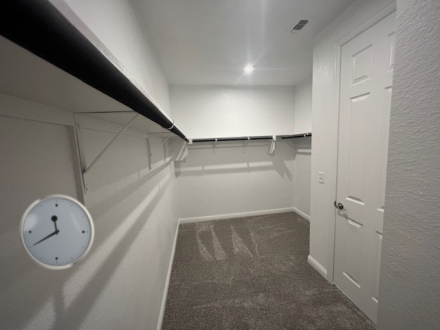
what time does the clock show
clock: 11:40
